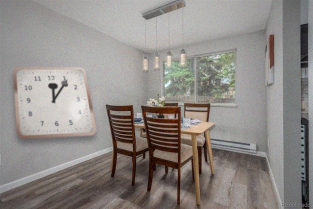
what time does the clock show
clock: 12:06
